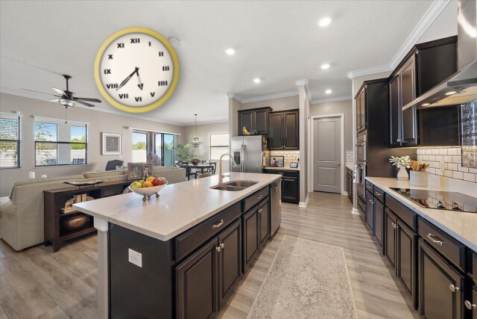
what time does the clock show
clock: 5:38
